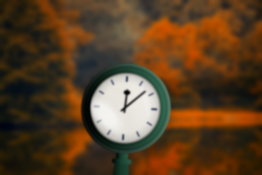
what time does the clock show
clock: 12:08
